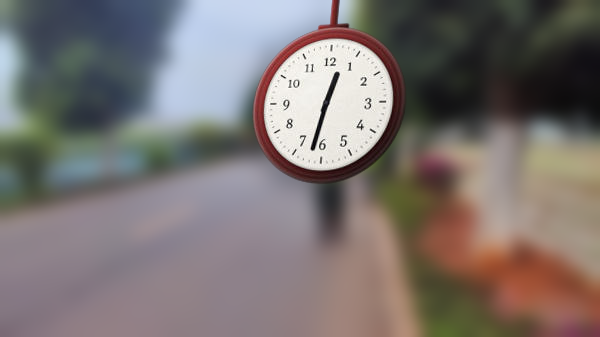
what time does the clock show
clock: 12:32
